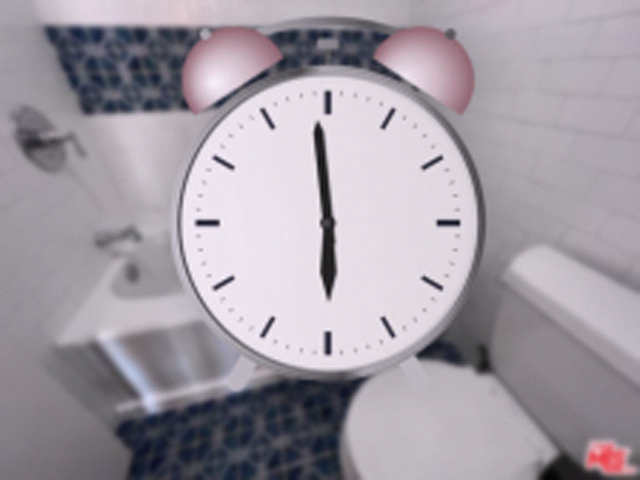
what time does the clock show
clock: 5:59
